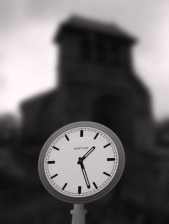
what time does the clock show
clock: 1:27
